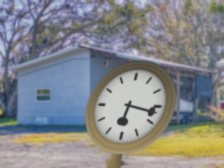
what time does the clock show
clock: 6:17
